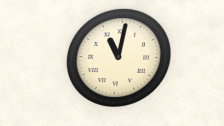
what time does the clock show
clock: 11:01
